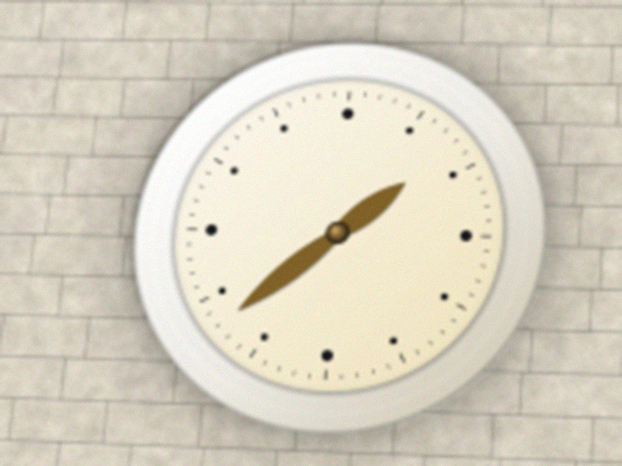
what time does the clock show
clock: 1:38
